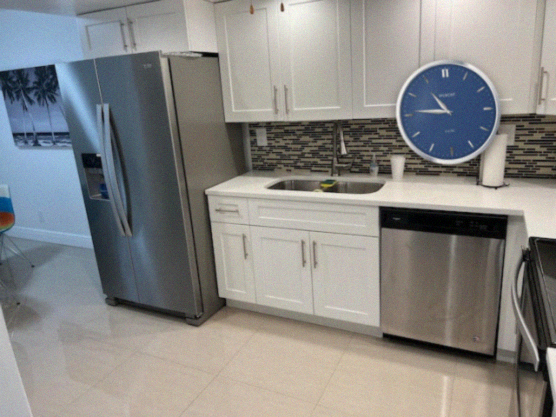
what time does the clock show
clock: 10:46
